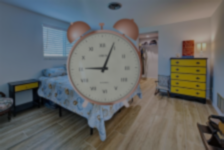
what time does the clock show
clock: 9:04
